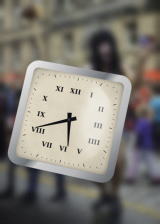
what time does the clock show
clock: 5:41
